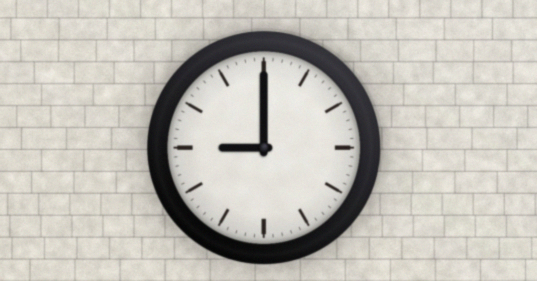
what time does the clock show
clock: 9:00
